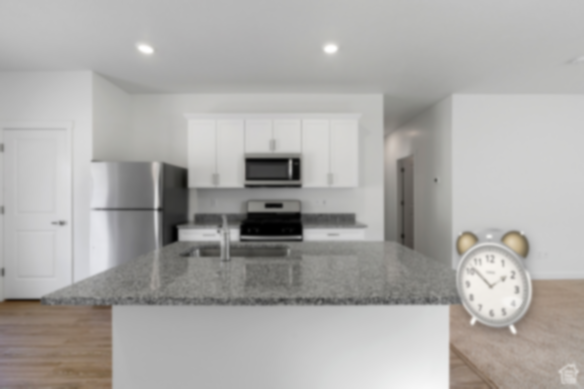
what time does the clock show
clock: 1:52
